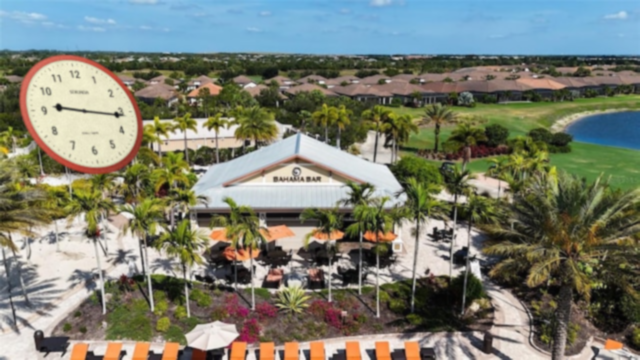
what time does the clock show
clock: 9:16
